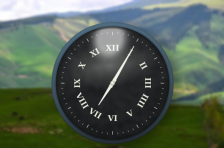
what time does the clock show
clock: 7:05
